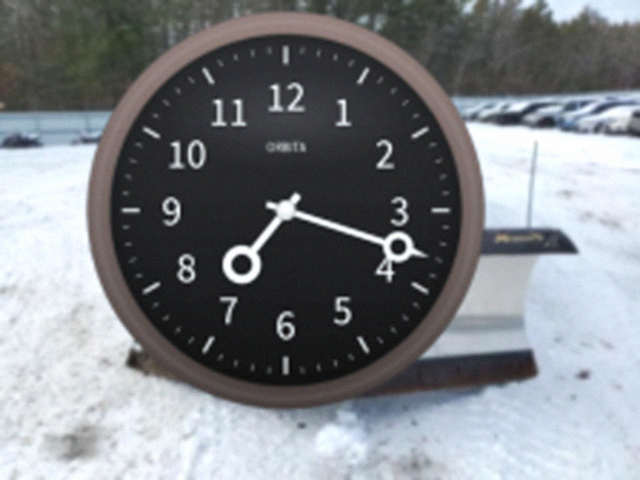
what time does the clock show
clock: 7:18
